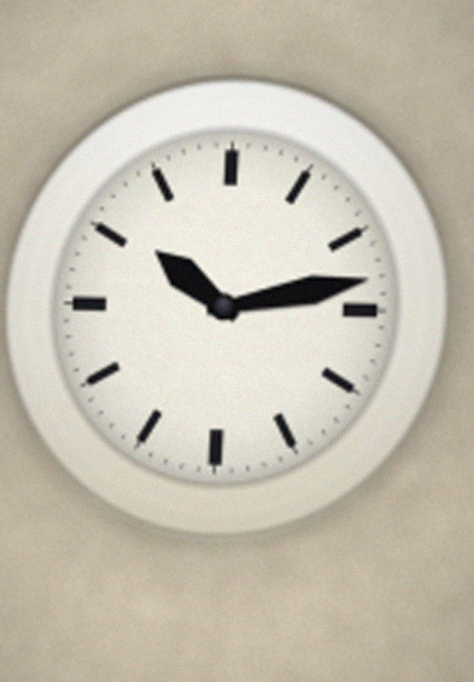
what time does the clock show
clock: 10:13
